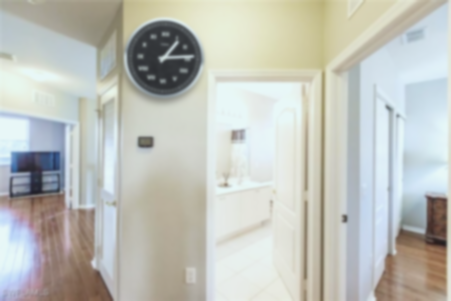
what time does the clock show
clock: 1:14
